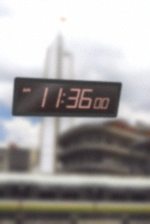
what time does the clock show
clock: 11:36:00
